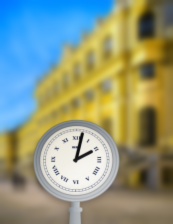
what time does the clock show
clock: 2:02
